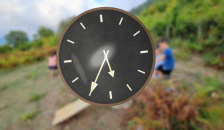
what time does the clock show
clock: 5:35
